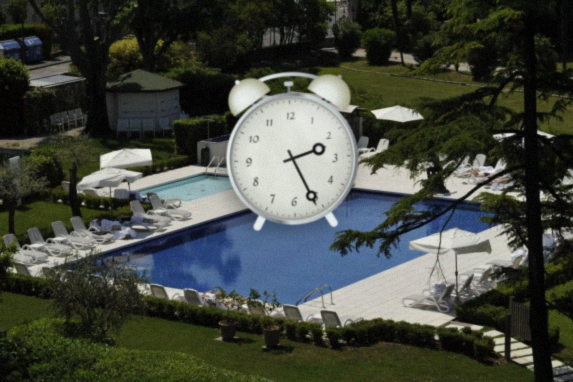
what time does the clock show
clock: 2:26
